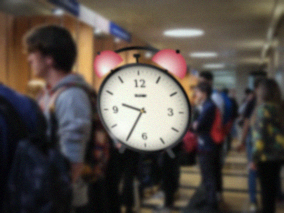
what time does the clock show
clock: 9:35
